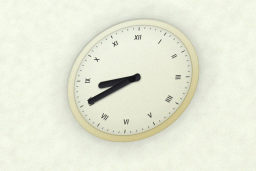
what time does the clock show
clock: 8:40
